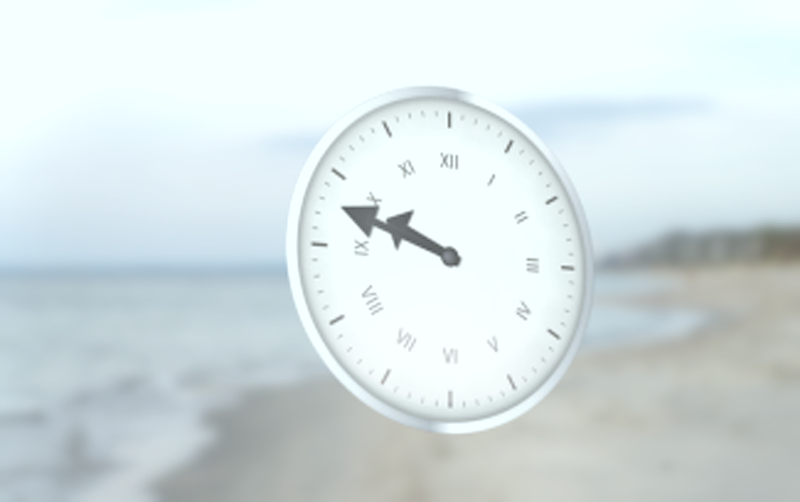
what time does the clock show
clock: 9:48
